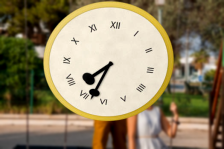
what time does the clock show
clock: 7:33
